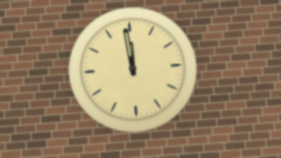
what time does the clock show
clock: 11:59
